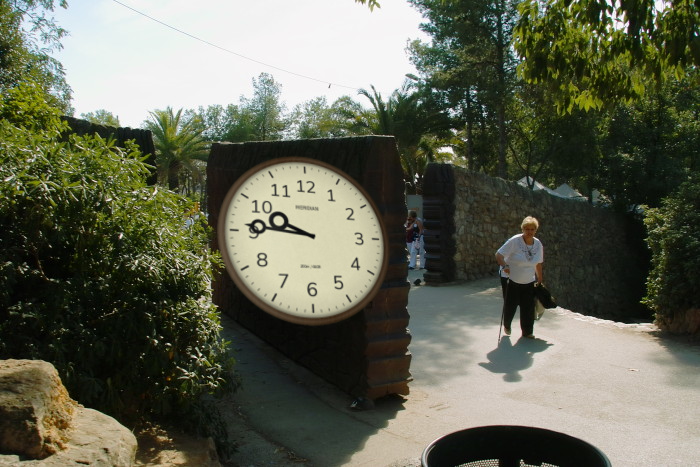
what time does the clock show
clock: 9:46
